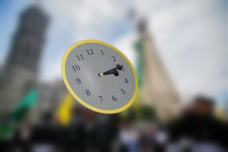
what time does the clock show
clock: 3:14
